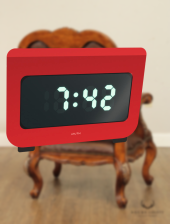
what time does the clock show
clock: 7:42
